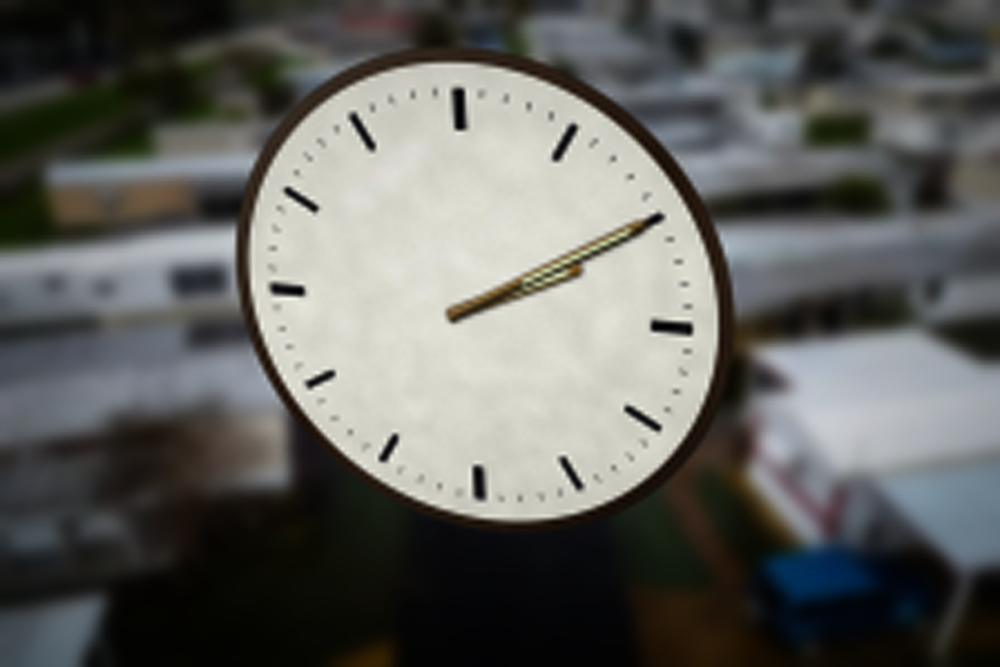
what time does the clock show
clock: 2:10
